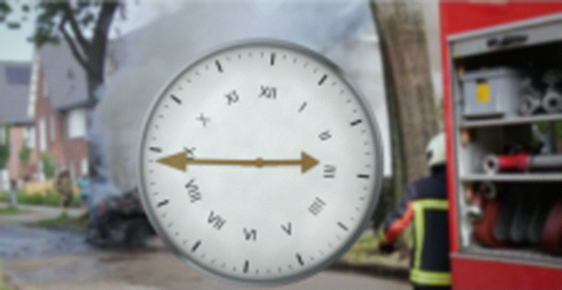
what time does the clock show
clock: 2:44
